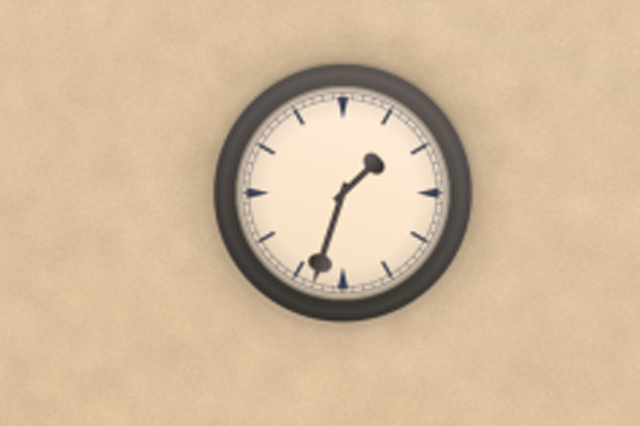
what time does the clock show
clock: 1:33
